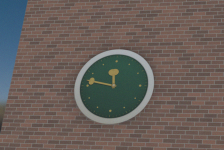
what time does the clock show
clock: 11:47
